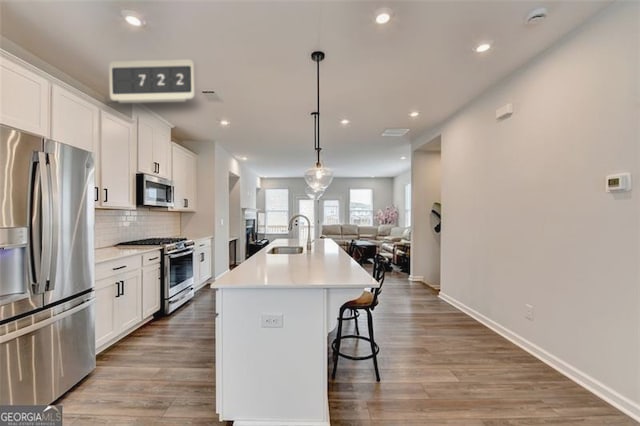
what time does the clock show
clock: 7:22
